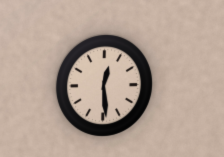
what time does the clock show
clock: 12:29
